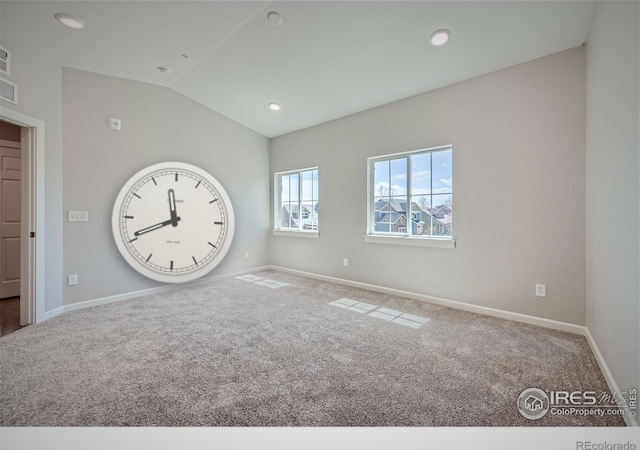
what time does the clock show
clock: 11:41
